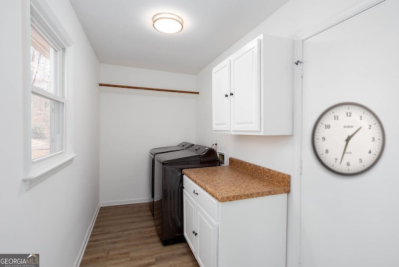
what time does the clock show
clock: 1:33
